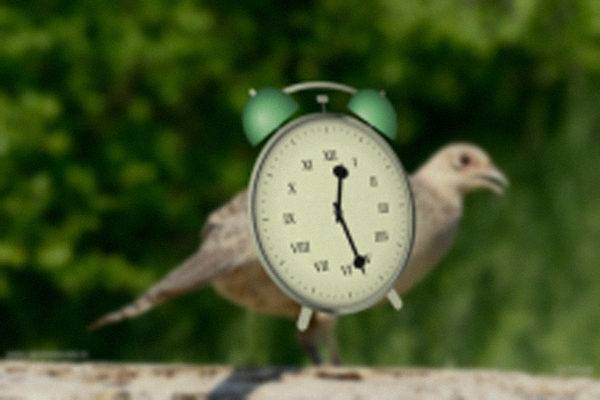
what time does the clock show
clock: 12:27
